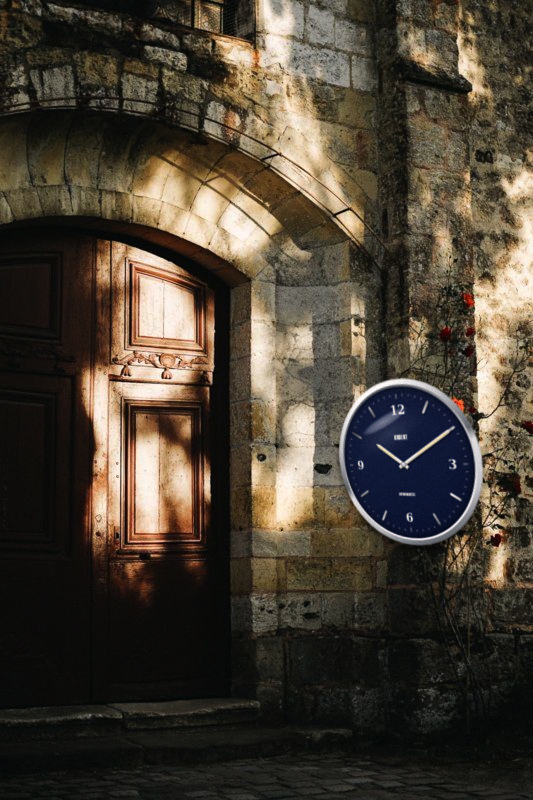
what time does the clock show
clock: 10:10
